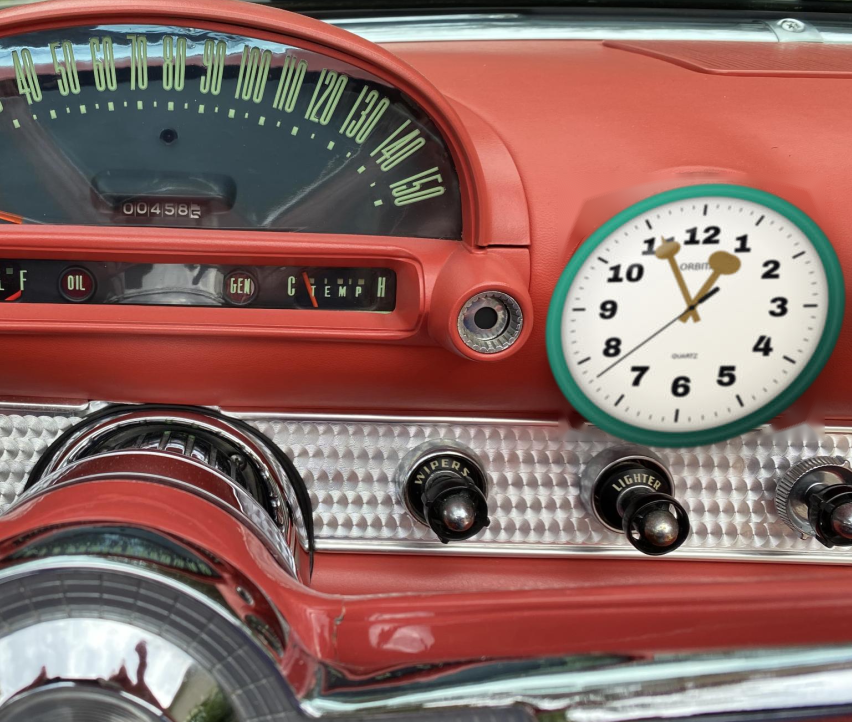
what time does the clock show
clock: 12:55:38
